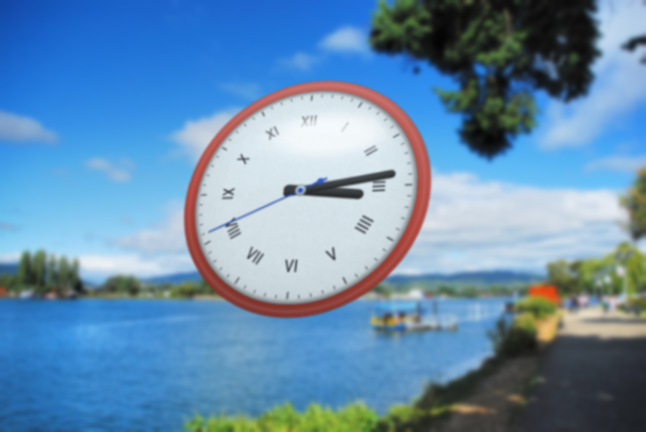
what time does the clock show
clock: 3:13:41
